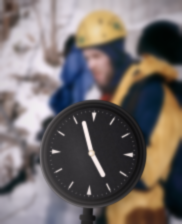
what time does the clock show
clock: 4:57
